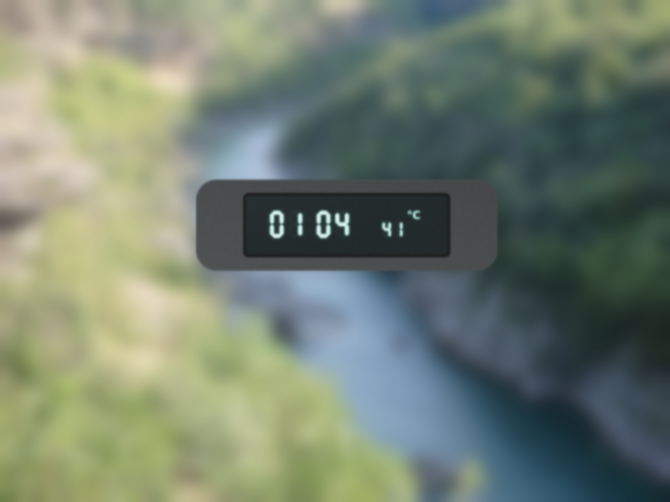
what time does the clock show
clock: 1:04
